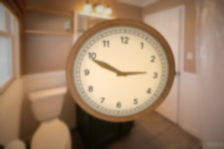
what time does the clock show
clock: 2:49
